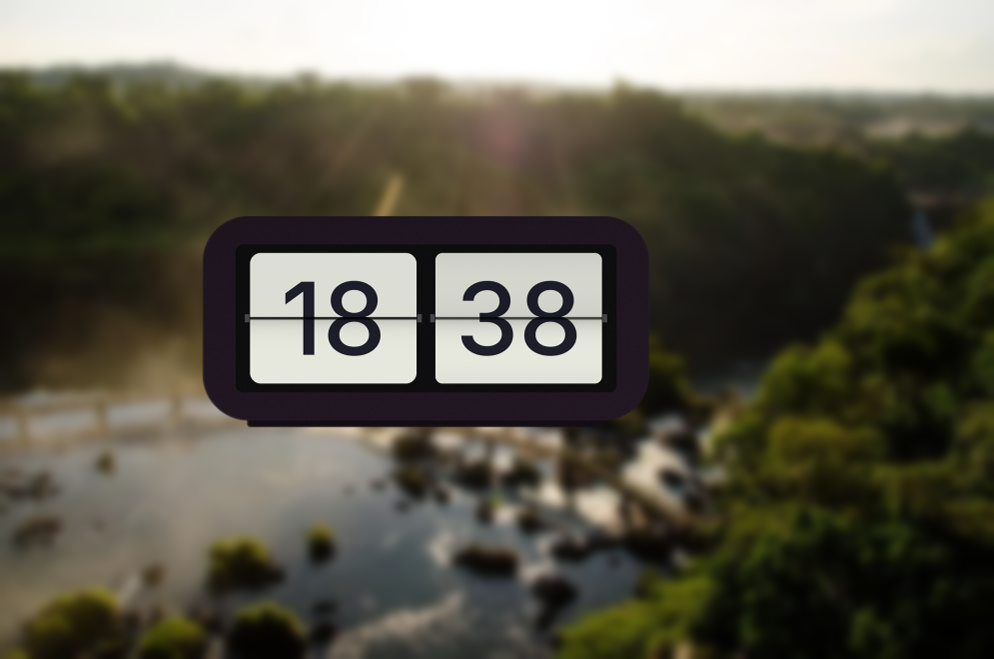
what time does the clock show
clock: 18:38
